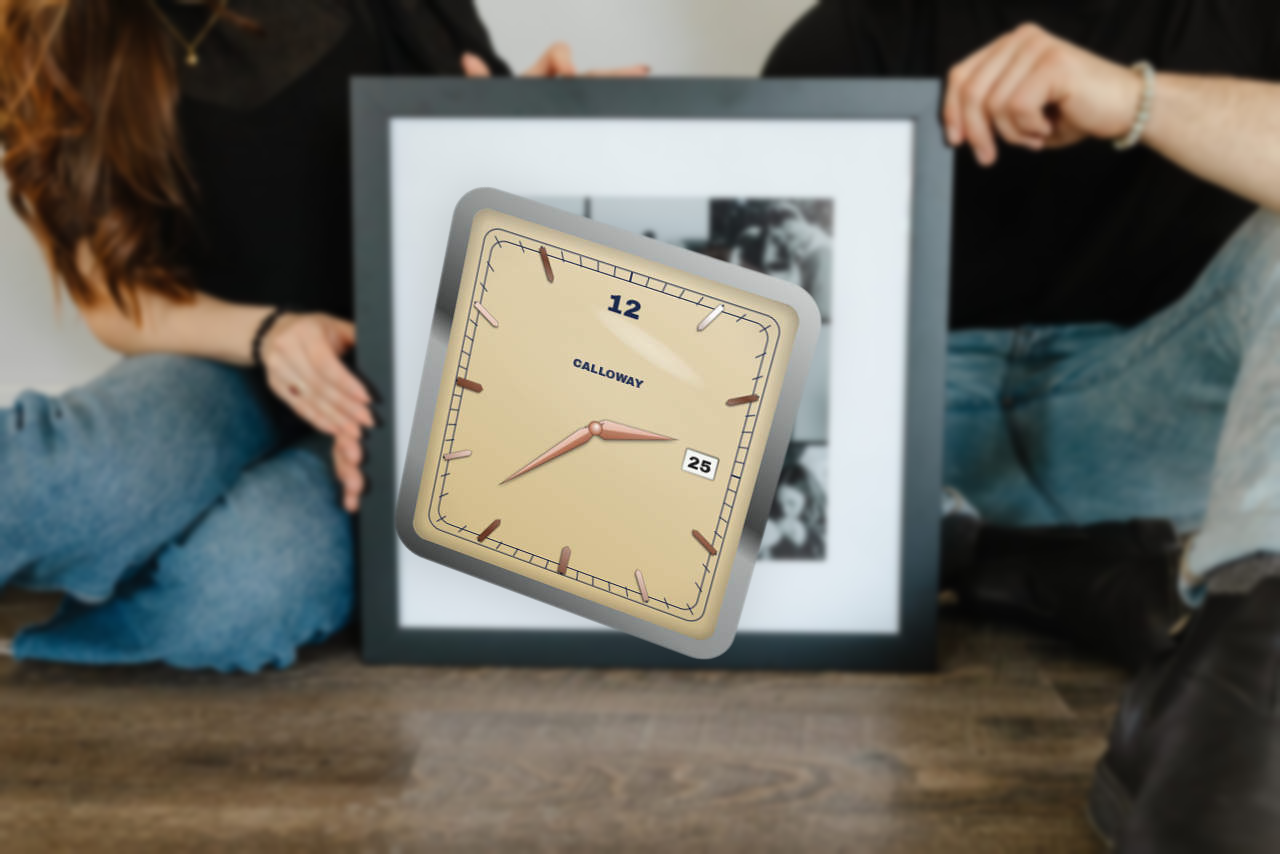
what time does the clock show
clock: 2:37
